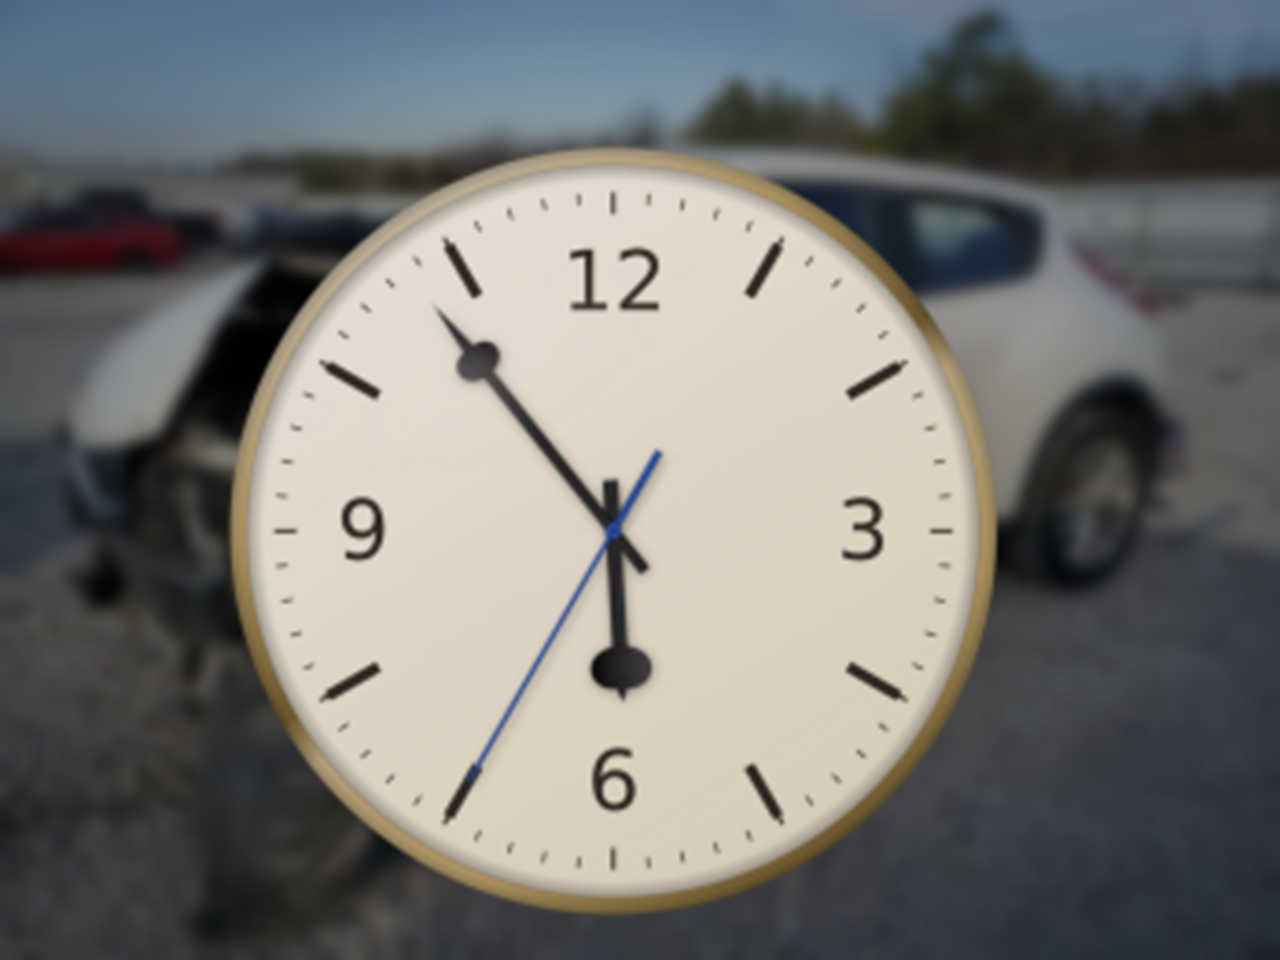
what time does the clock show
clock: 5:53:35
